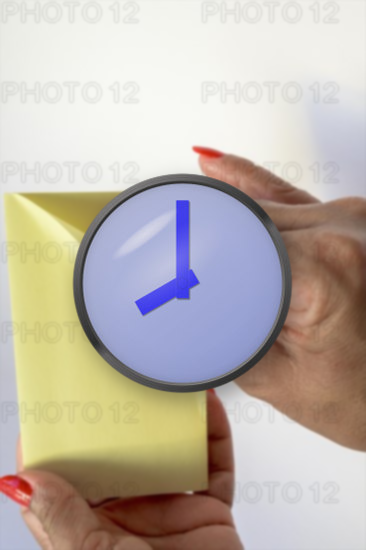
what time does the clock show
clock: 8:00
